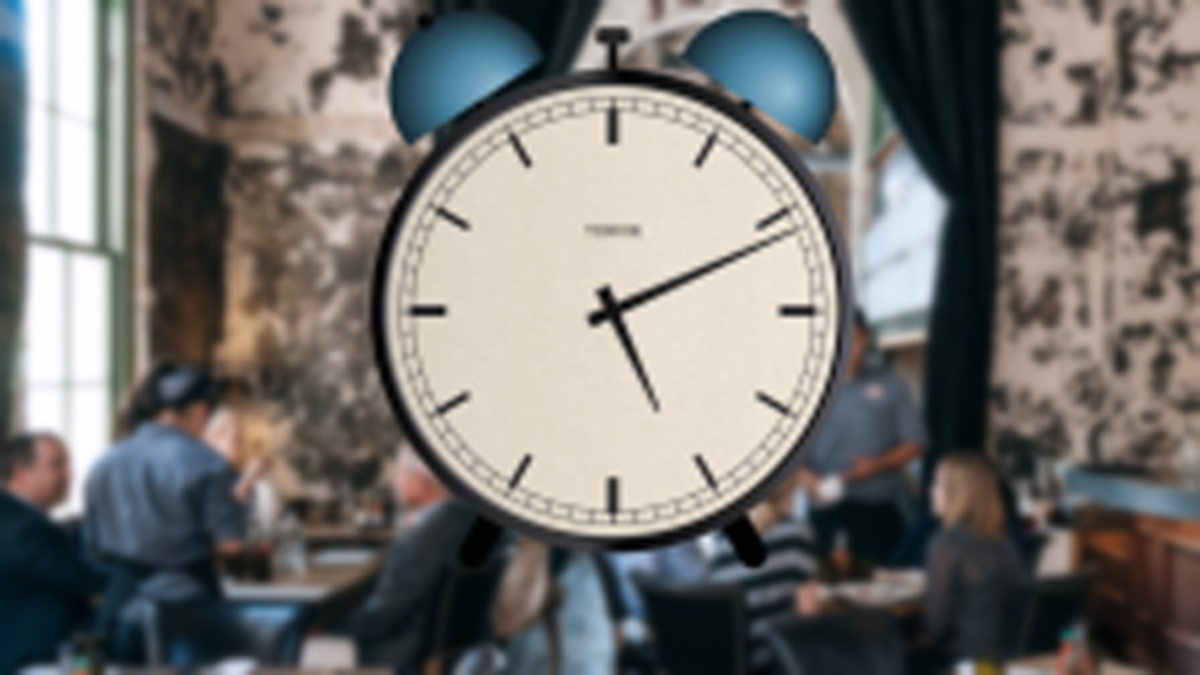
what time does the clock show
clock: 5:11
